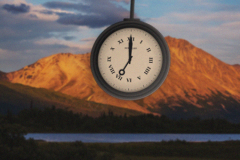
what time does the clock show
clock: 7:00
